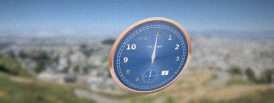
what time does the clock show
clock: 12:00
